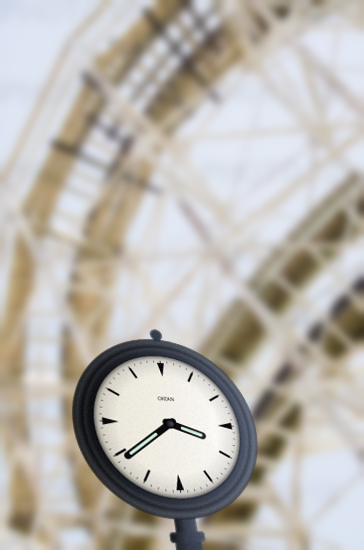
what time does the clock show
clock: 3:39
